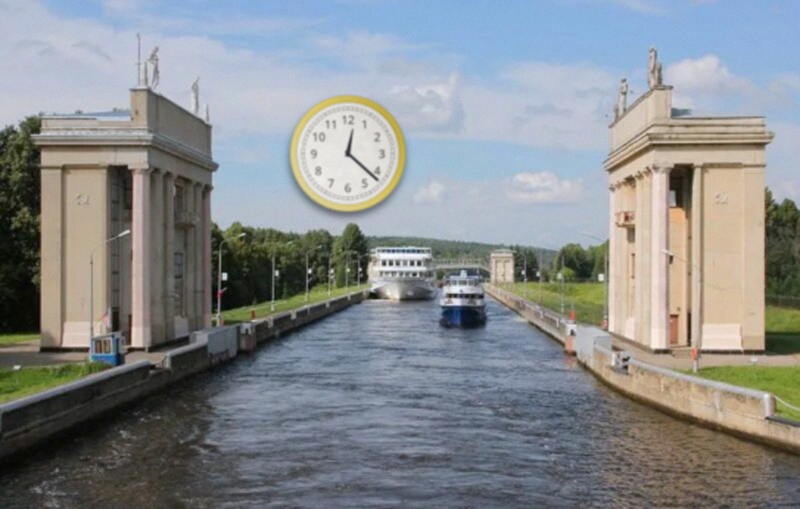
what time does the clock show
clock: 12:22
